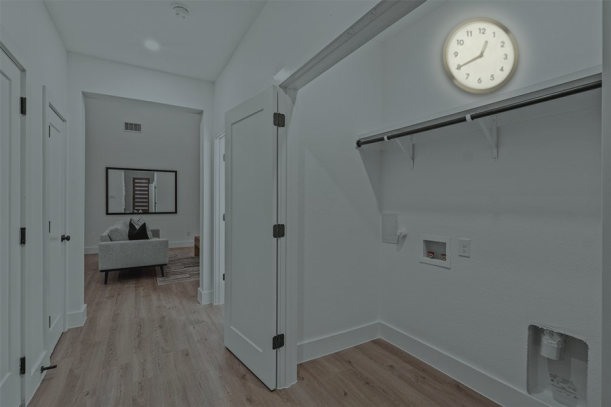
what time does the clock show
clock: 12:40
